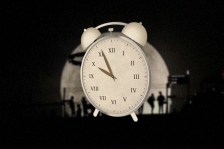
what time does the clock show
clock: 9:56
